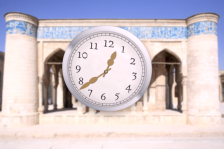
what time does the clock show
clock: 12:38
